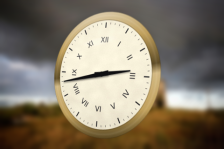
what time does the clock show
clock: 2:43
